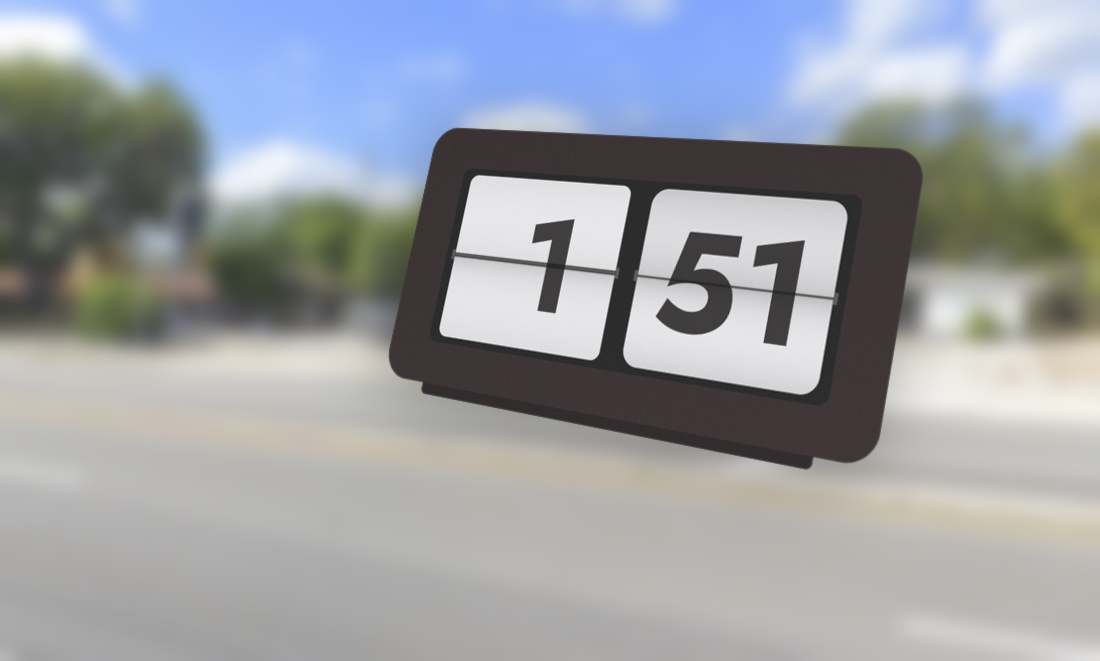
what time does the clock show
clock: 1:51
